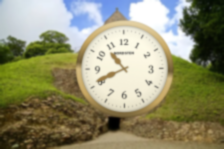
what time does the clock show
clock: 10:41
